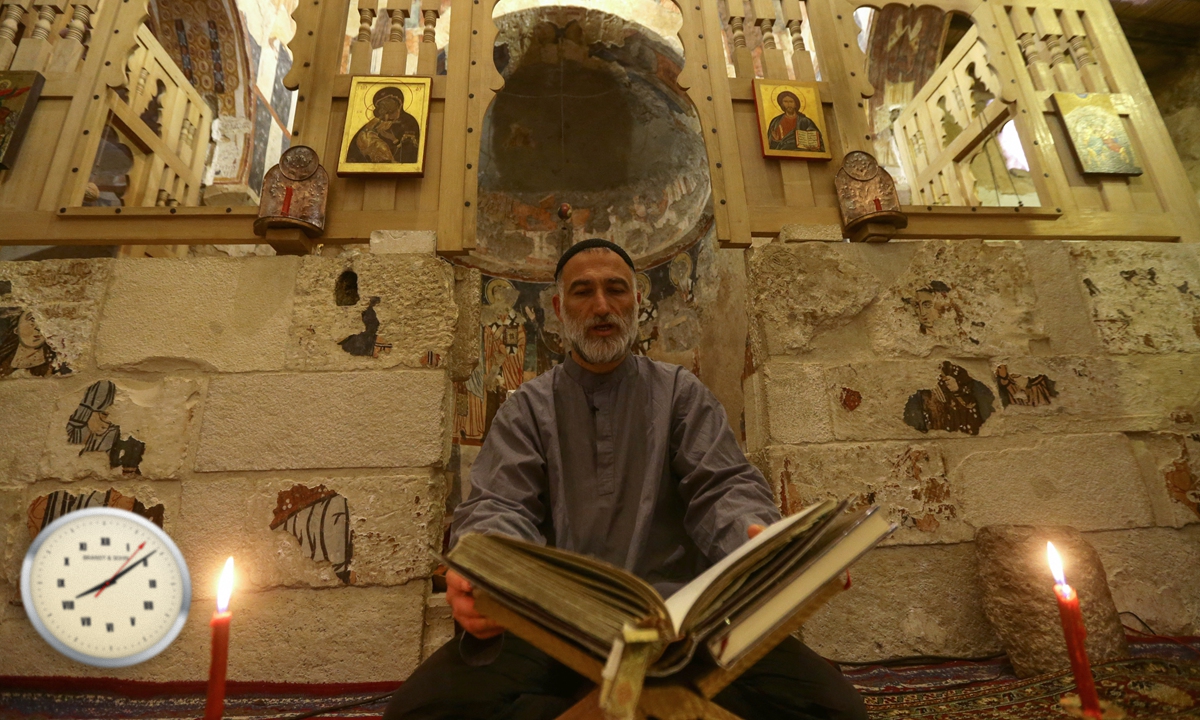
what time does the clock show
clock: 8:09:07
